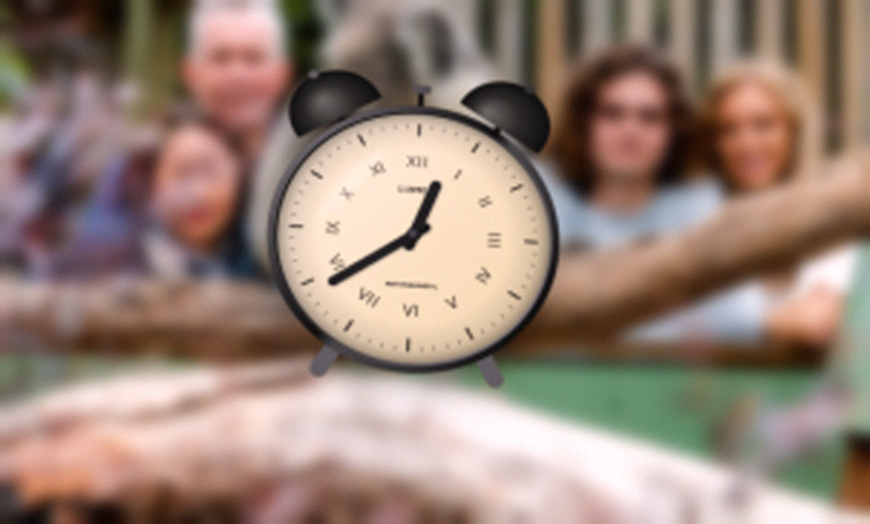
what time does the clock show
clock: 12:39
